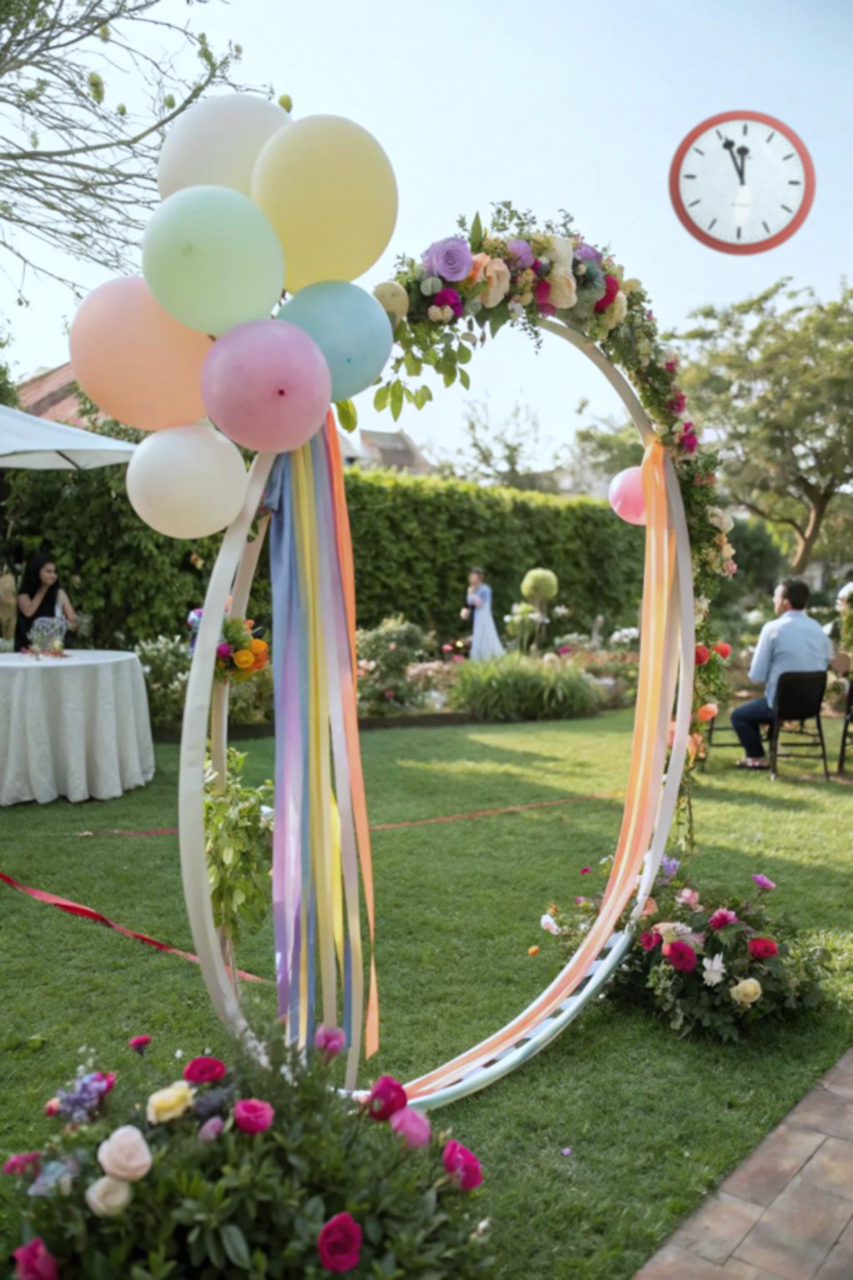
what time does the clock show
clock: 11:56
